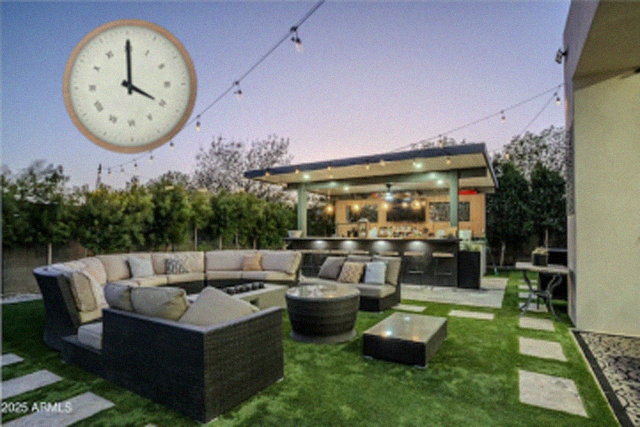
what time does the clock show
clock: 4:00
